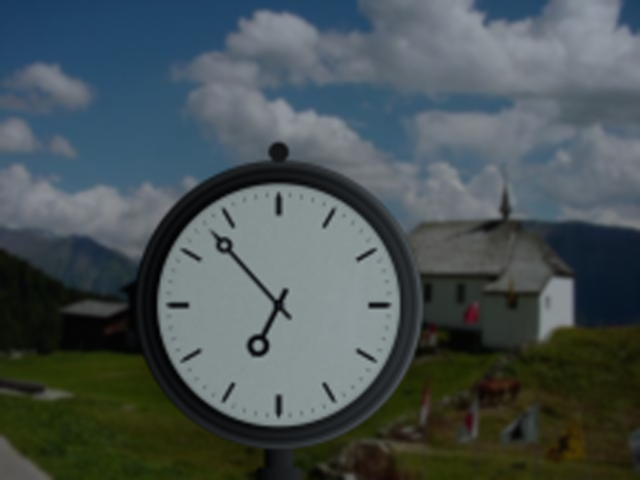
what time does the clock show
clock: 6:53
